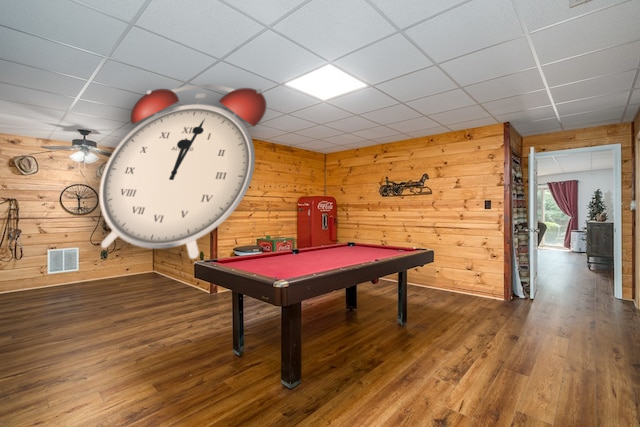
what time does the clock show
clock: 12:02
